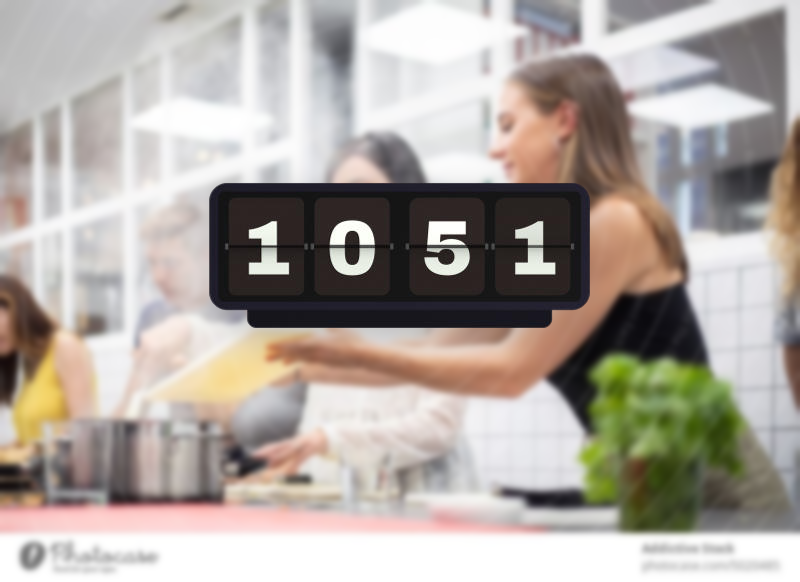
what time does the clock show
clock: 10:51
